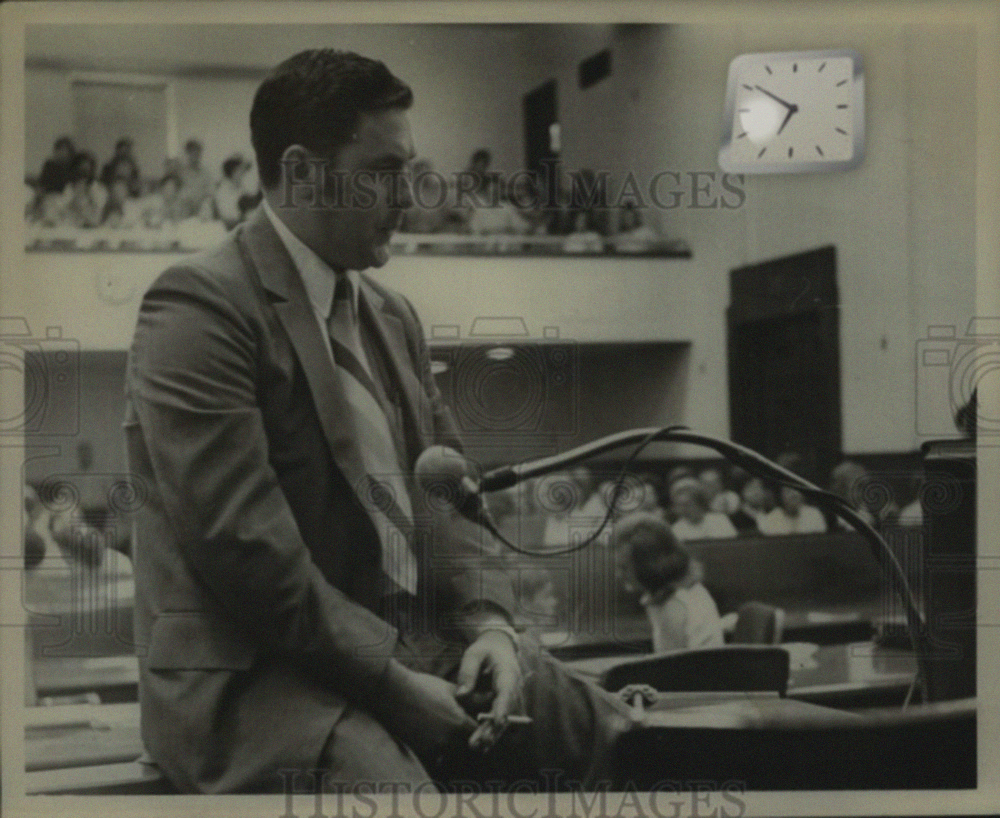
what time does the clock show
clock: 6:51
